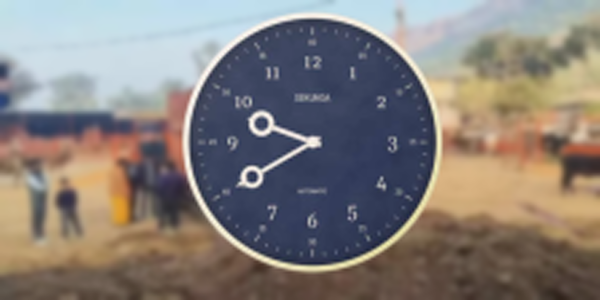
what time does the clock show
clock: 9:40
